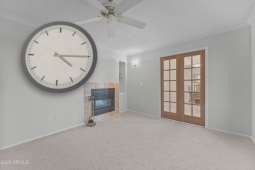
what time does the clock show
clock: 4:15
